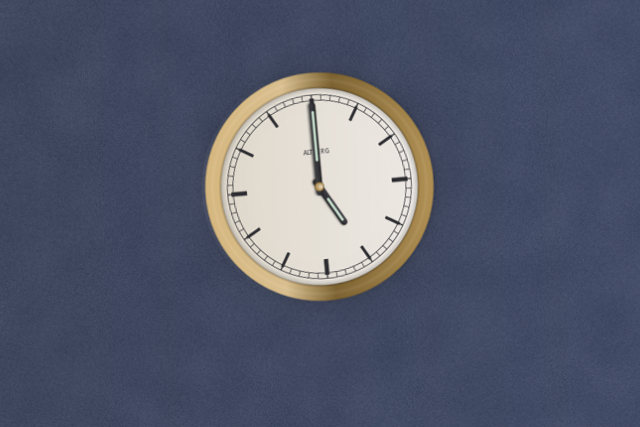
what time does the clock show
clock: 5:00
